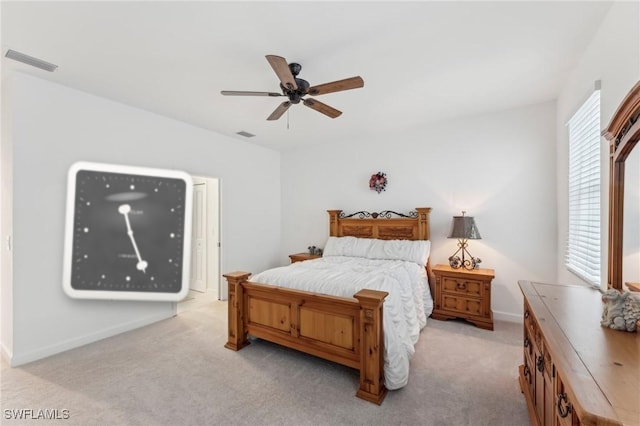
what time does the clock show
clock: 11:26
